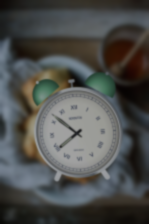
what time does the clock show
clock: 7:52
